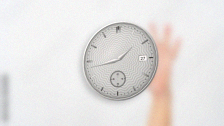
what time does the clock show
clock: 1:43
